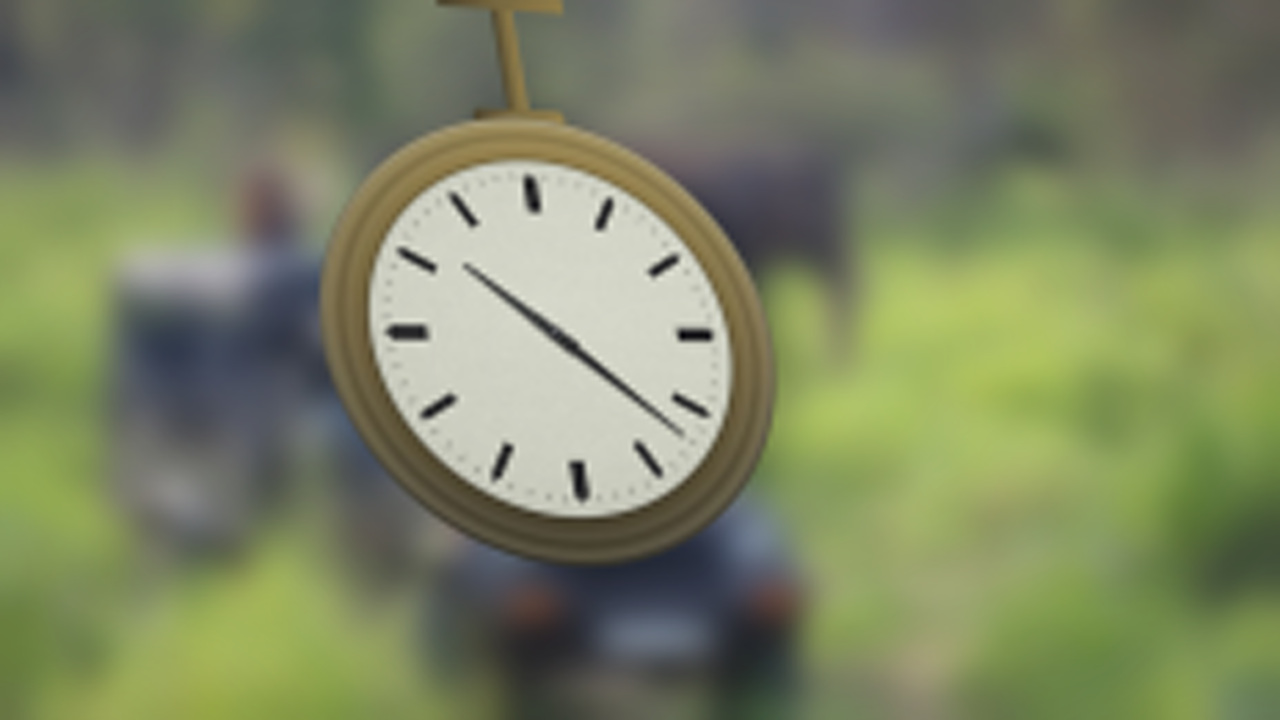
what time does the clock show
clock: 10:22
